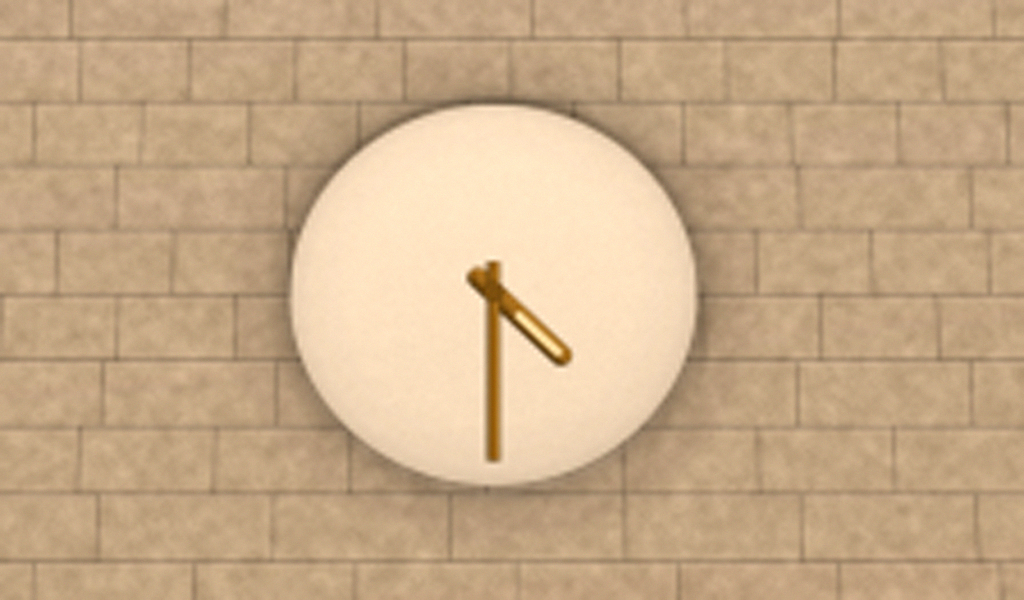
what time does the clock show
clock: 4:30
